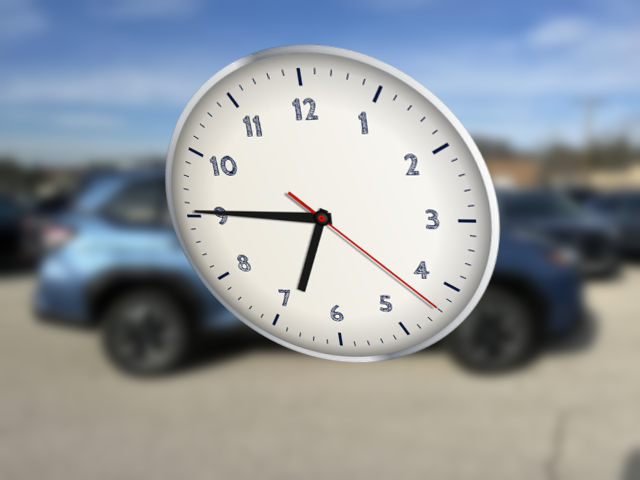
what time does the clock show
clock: 6:45:22
